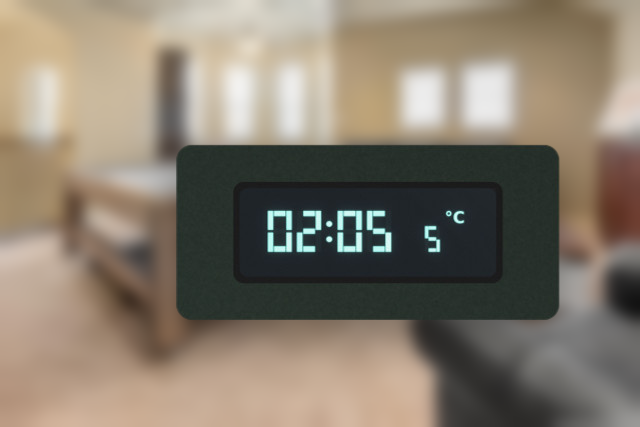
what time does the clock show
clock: 2:05
